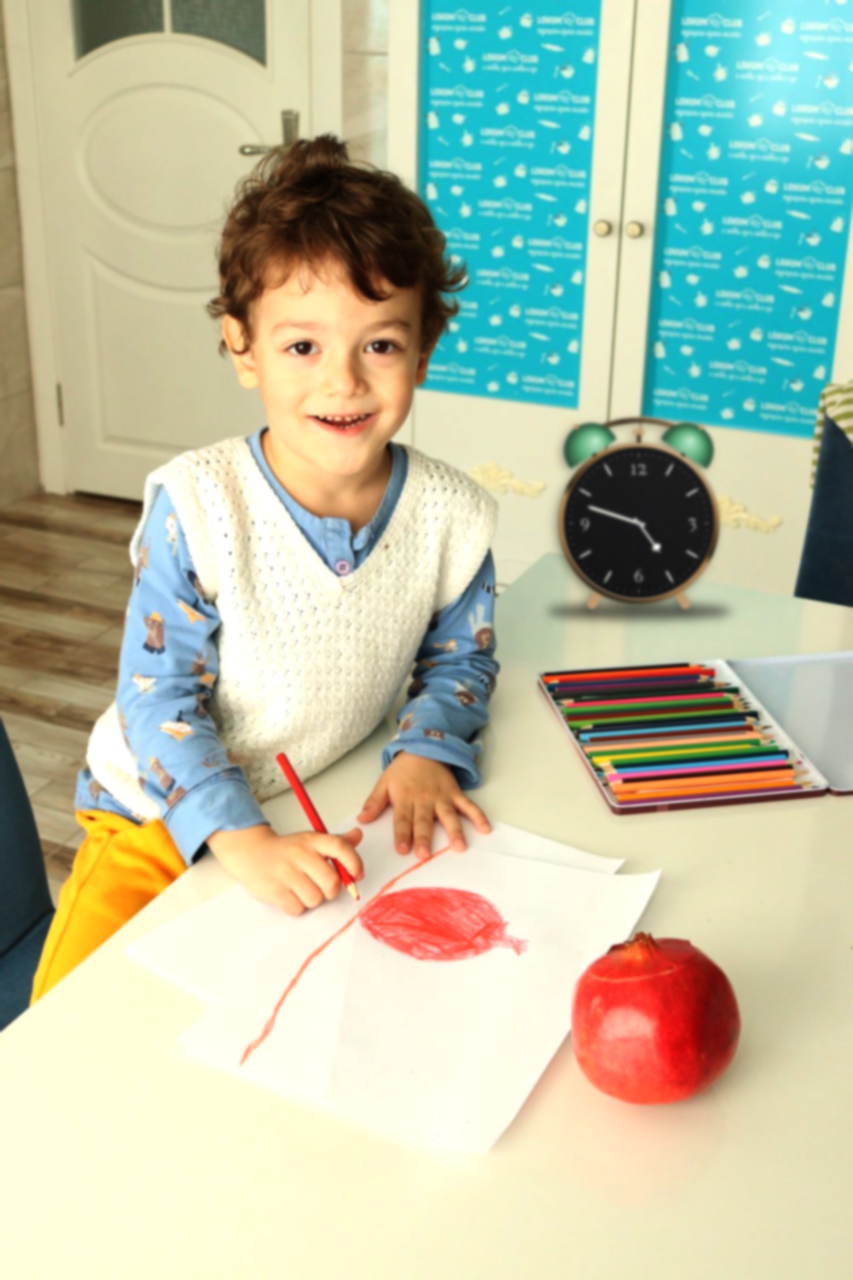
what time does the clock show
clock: 4:48
